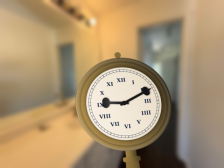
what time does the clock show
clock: 9:11
